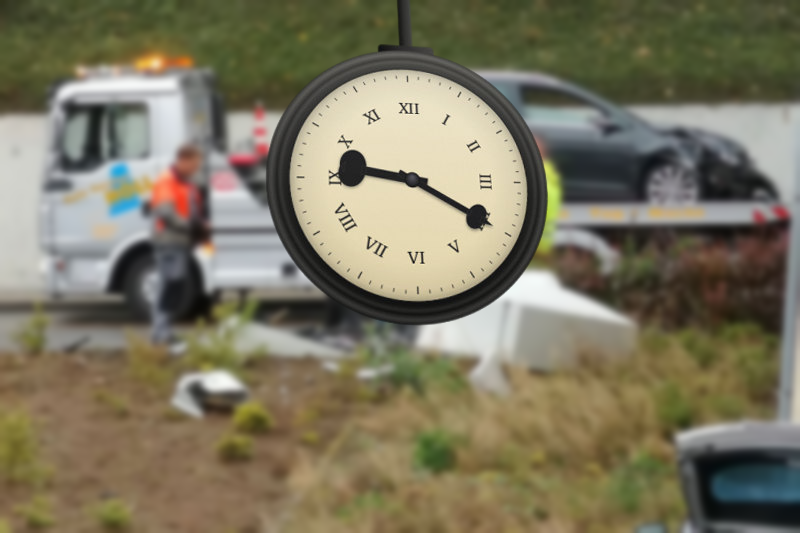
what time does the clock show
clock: 9:20
